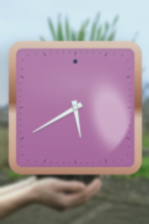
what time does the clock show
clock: 5:40
